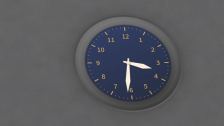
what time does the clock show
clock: 3:31
